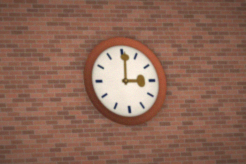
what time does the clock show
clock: 3:01
